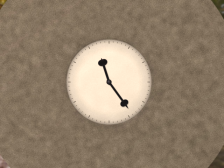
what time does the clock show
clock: 11:24
